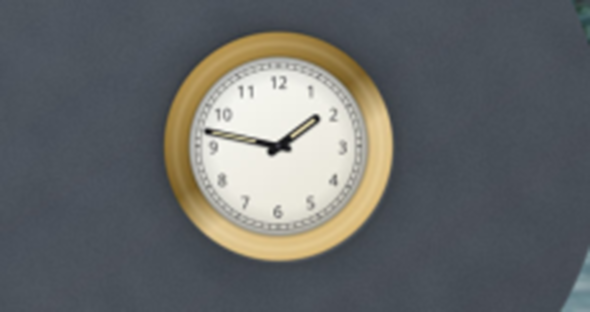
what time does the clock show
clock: 1:47
